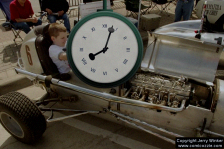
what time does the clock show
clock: 8:03
